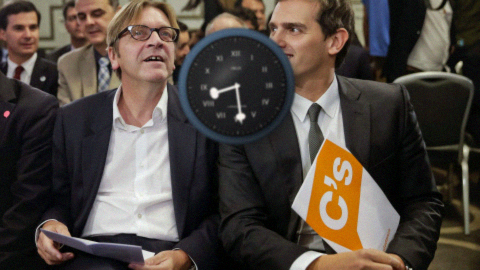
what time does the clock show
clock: 8:29
